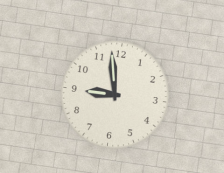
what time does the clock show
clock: 8:58
